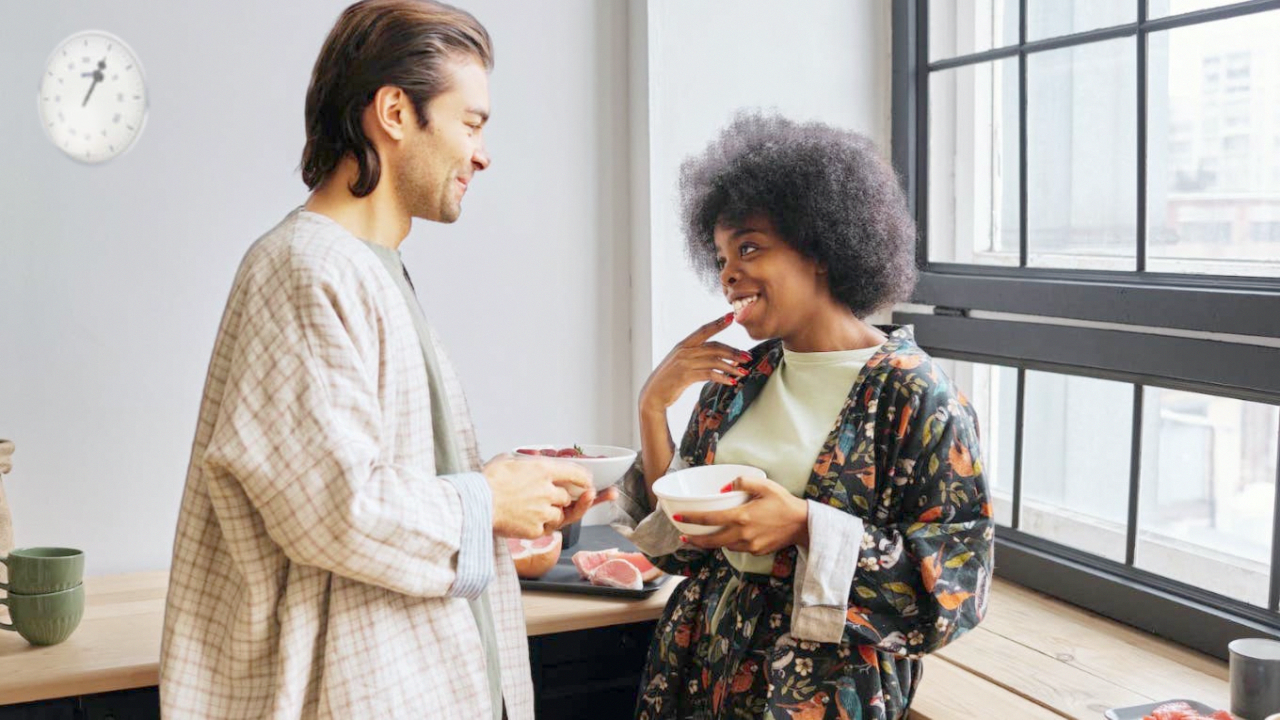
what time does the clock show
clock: 1:05
